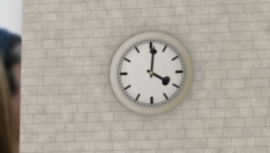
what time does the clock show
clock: 4:01
